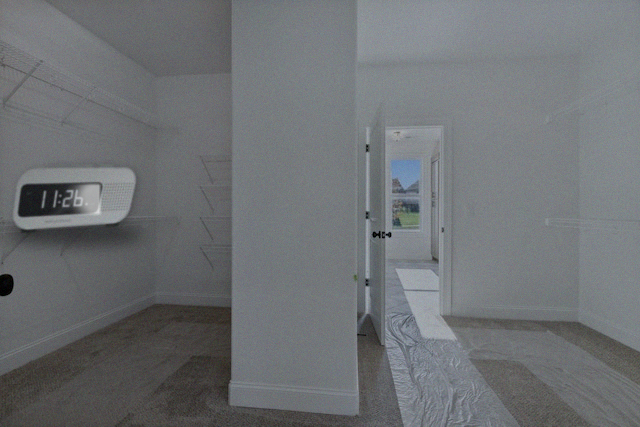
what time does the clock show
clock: 11:26
